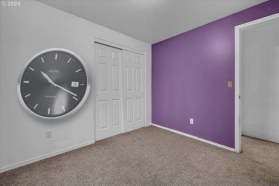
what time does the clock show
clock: 10:19
